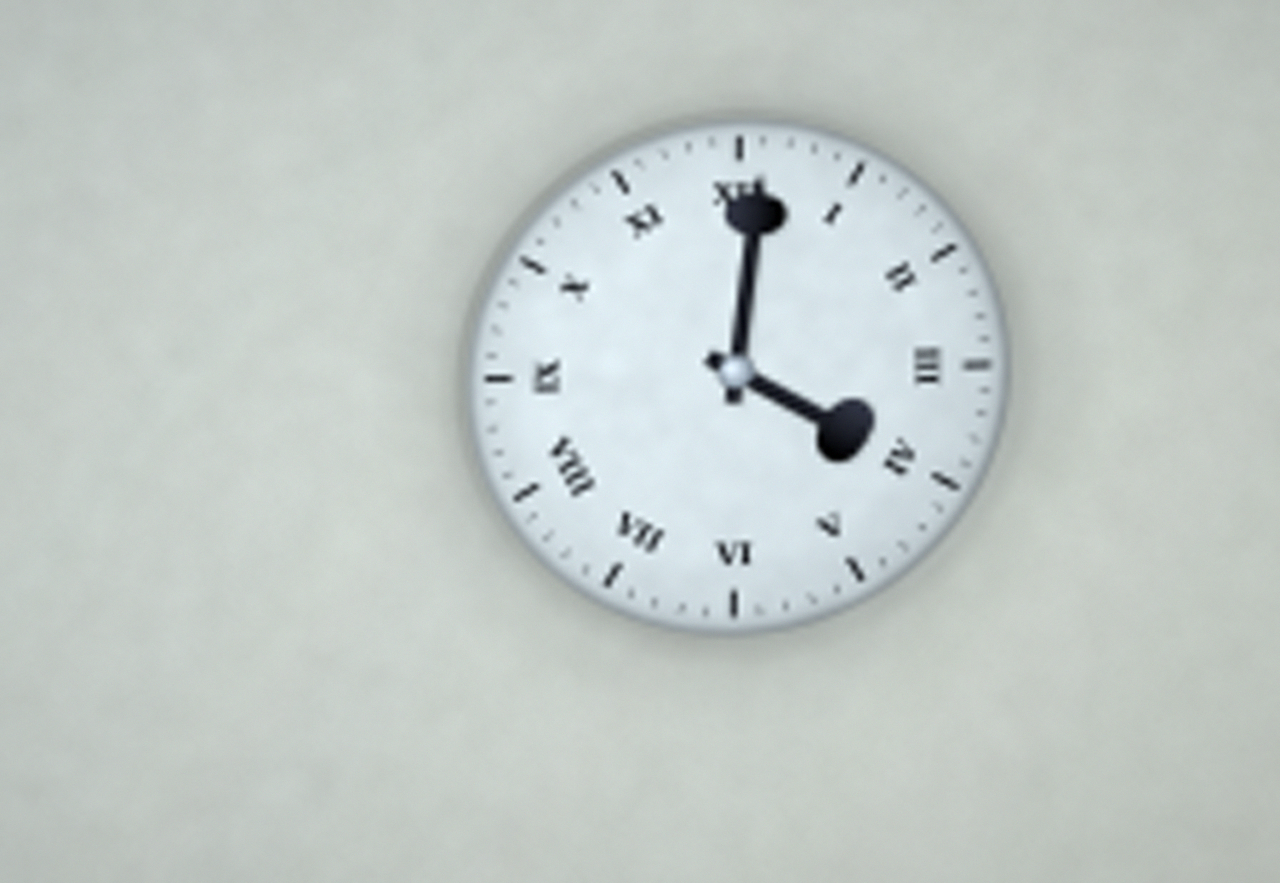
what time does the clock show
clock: 4:01
